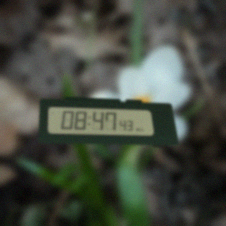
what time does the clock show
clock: 8:47
